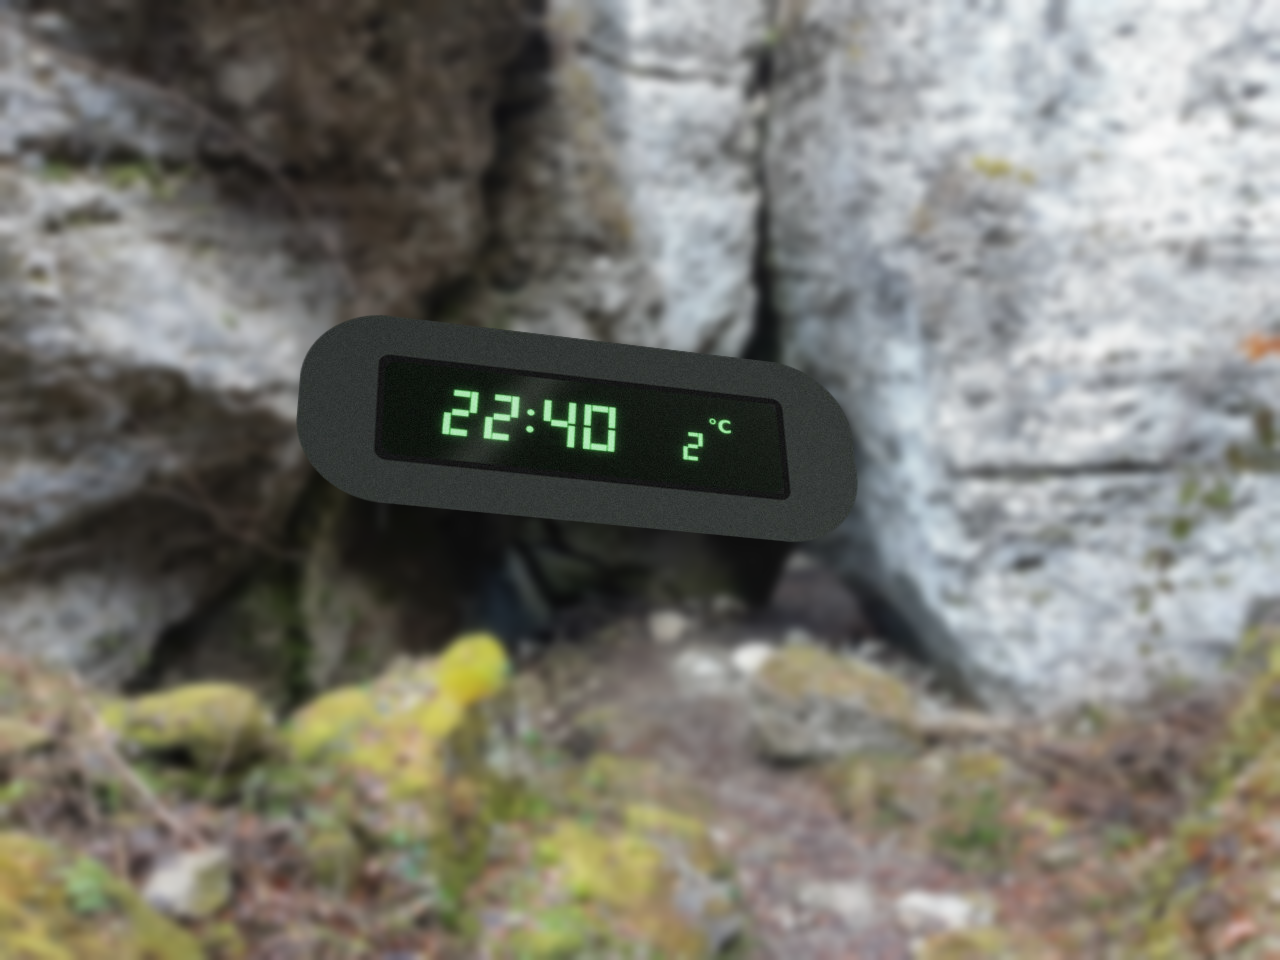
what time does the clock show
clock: 22:40
